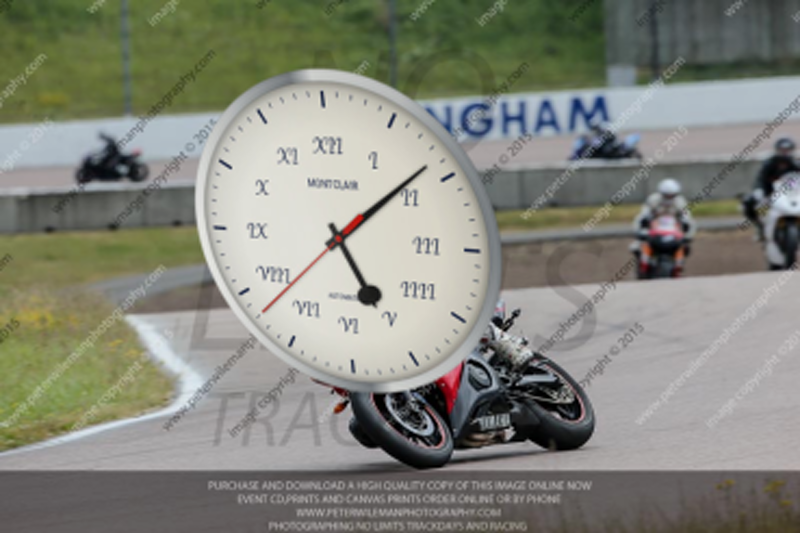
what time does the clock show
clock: 5:08:38
